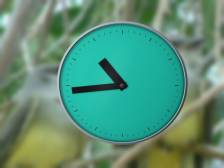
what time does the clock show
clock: 10:44
